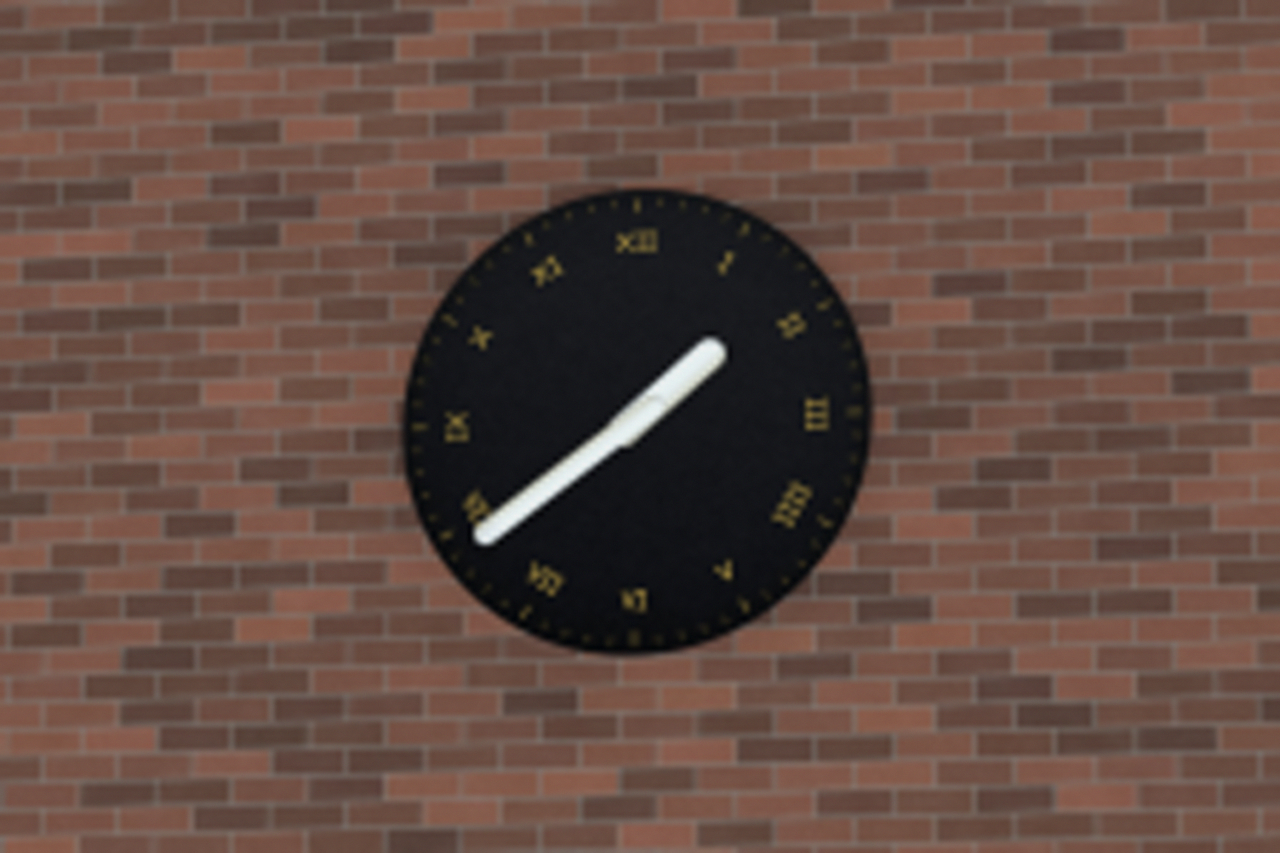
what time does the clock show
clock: 1:39
